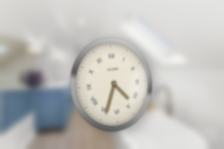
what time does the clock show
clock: 4:34
